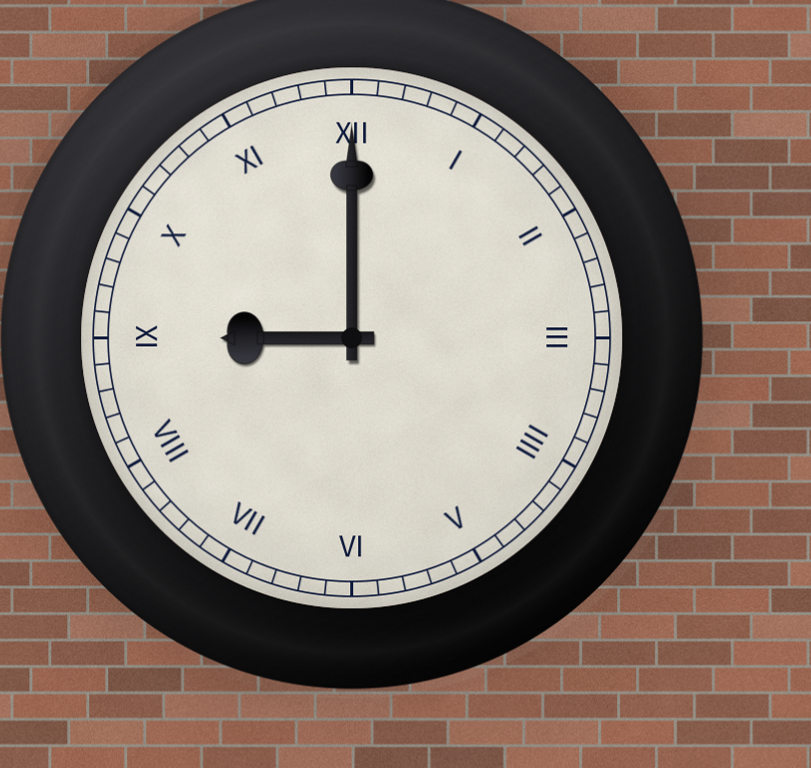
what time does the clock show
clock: 9:00
